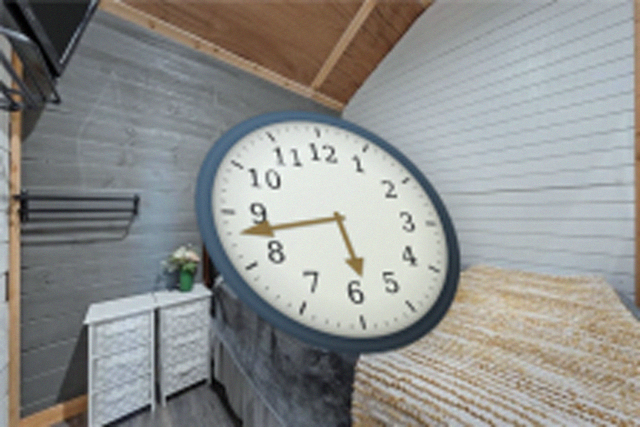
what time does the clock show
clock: 5:43
